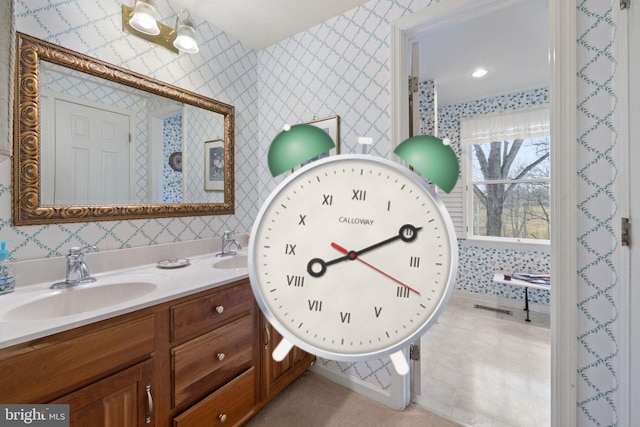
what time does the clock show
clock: 8:10:19
